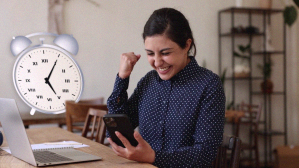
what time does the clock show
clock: 5:05
